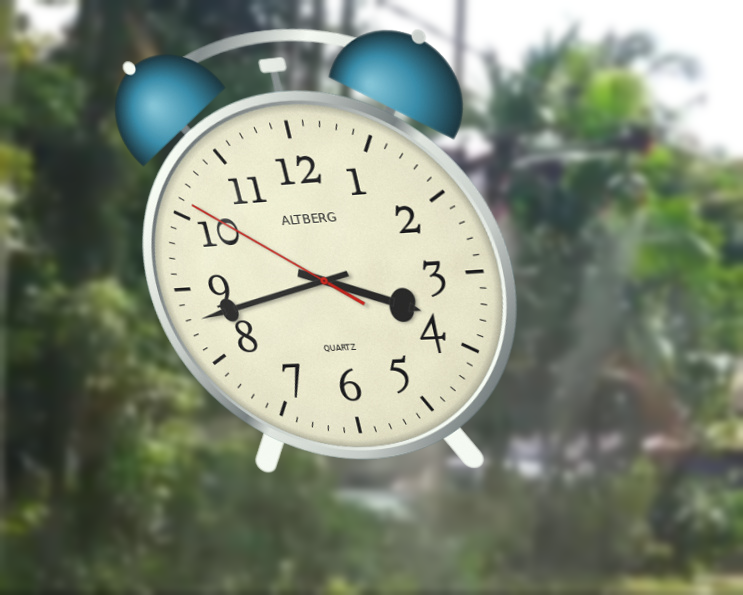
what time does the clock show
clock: 3:42:51
